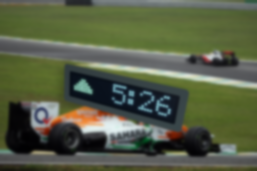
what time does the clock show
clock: 5:26
